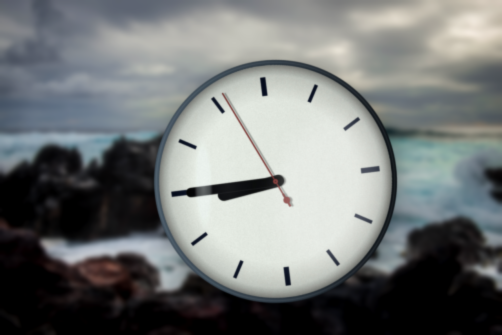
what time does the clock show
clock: 8:44:56
